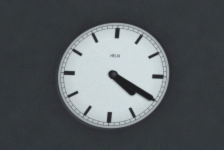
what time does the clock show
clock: 4:20
